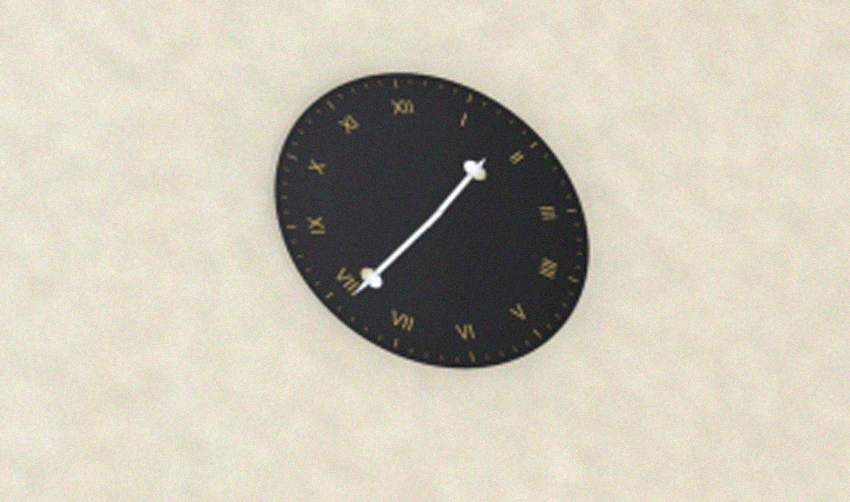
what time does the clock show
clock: 1:39
